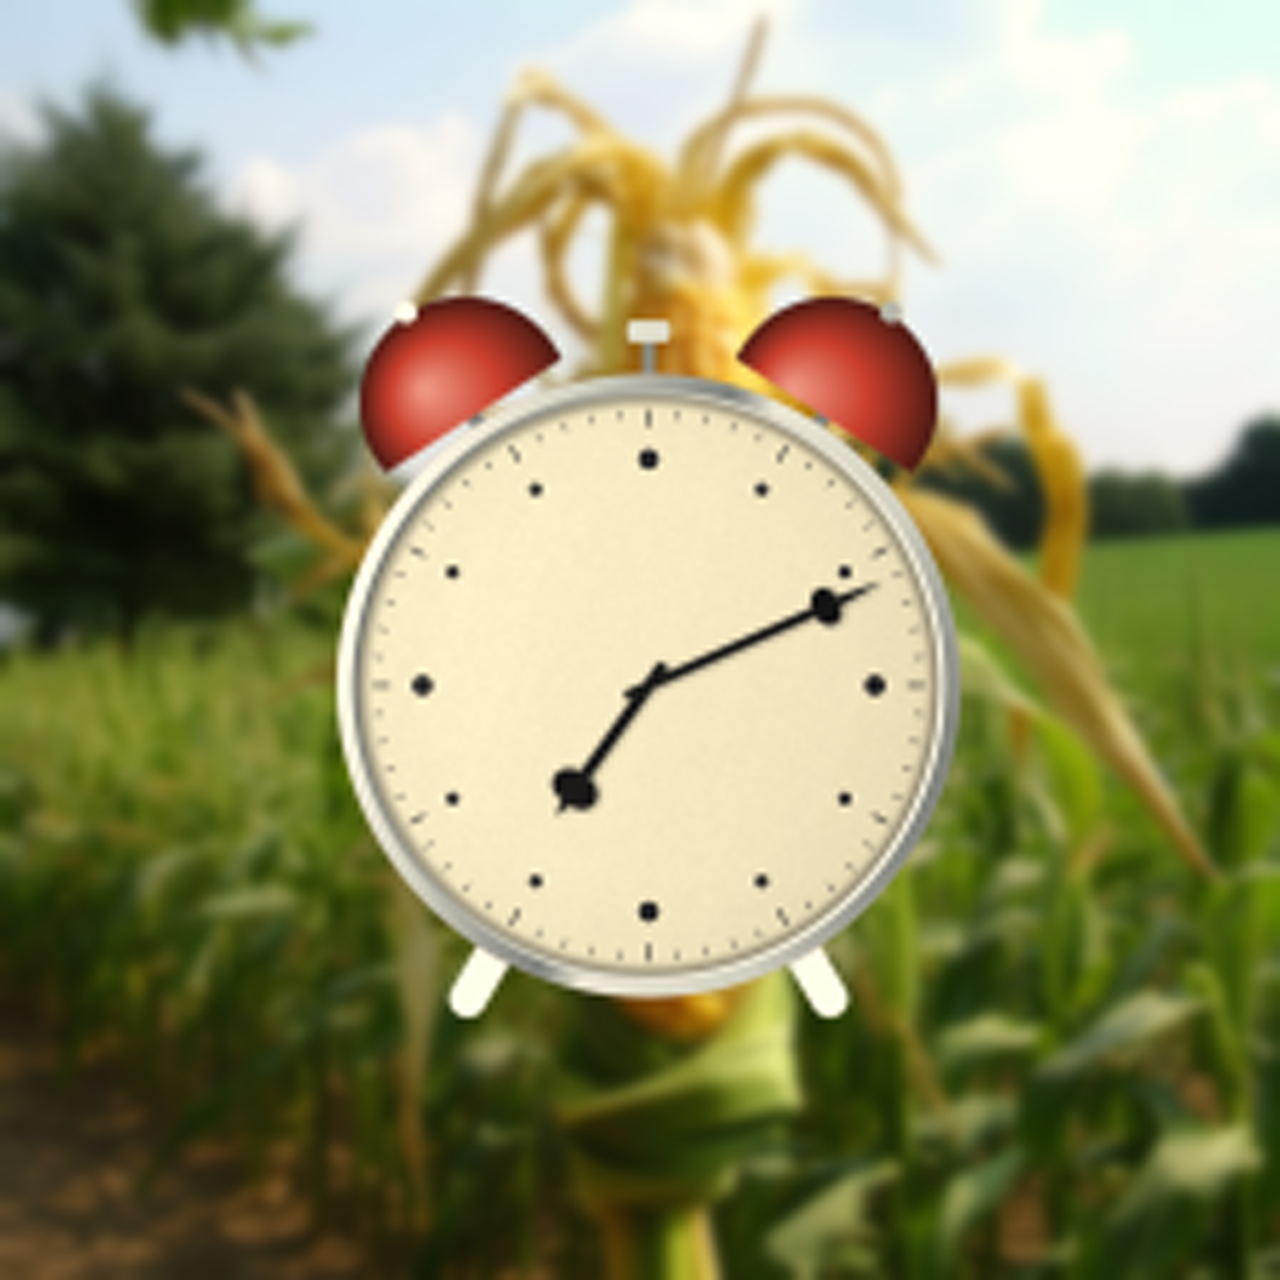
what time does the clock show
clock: 7:11
